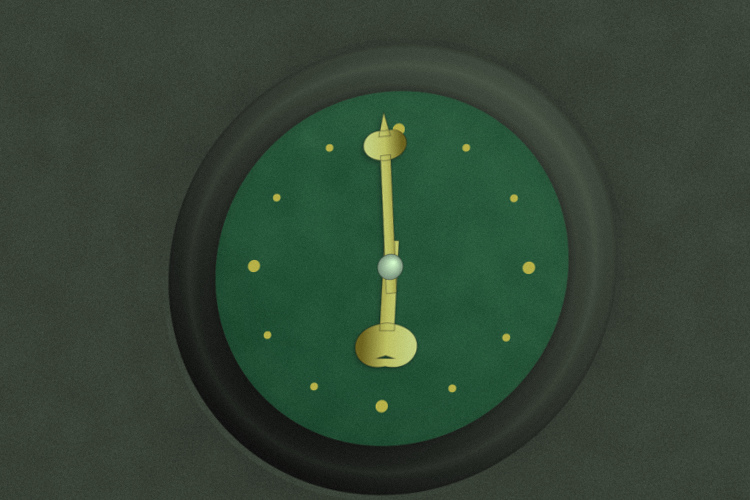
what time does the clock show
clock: 5:59
